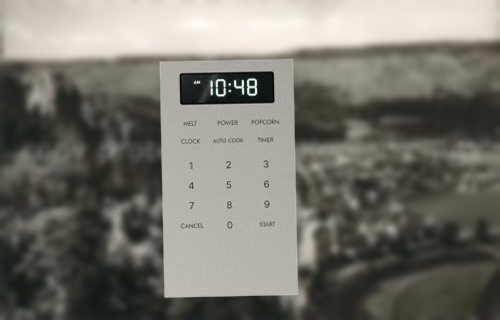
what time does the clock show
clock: 10:48
